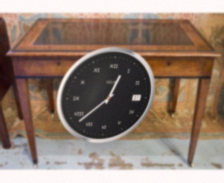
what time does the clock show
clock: 12:38
